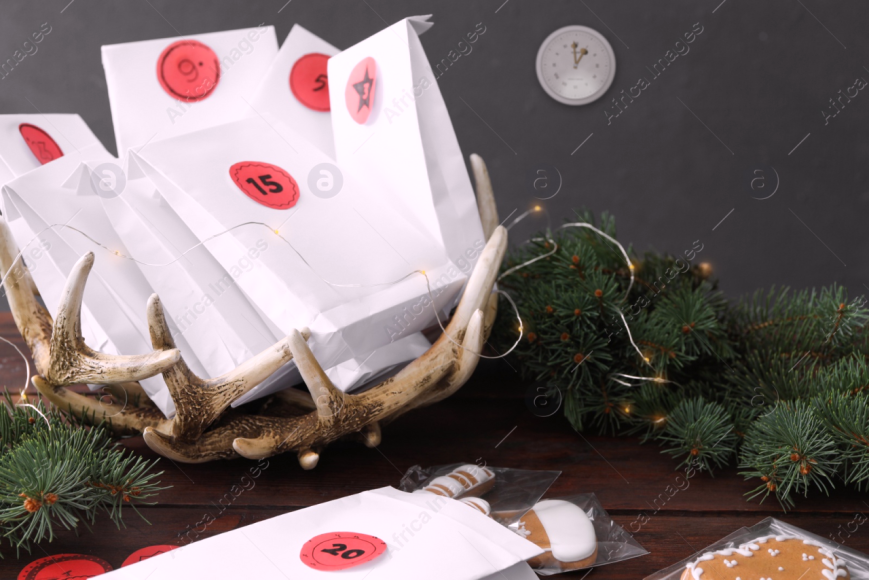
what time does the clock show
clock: 12:59
